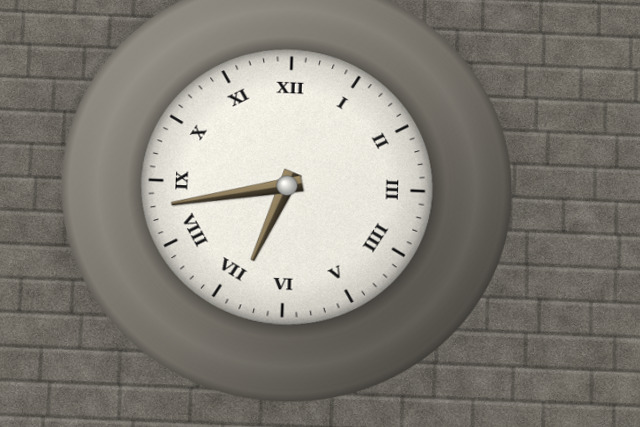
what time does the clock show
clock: 6:43
